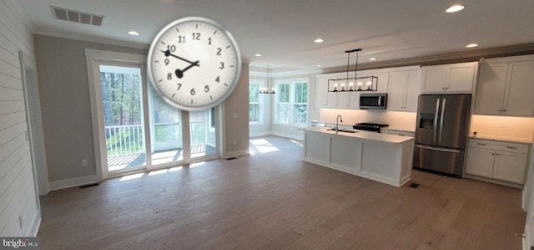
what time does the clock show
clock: 7:48
